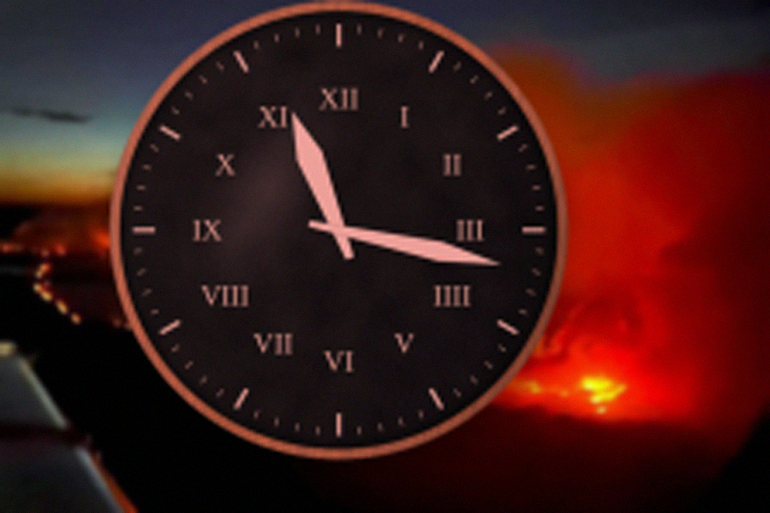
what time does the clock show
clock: 11:17
